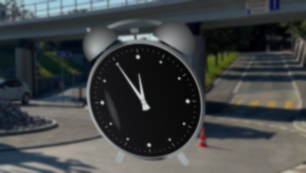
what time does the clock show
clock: 11:55
